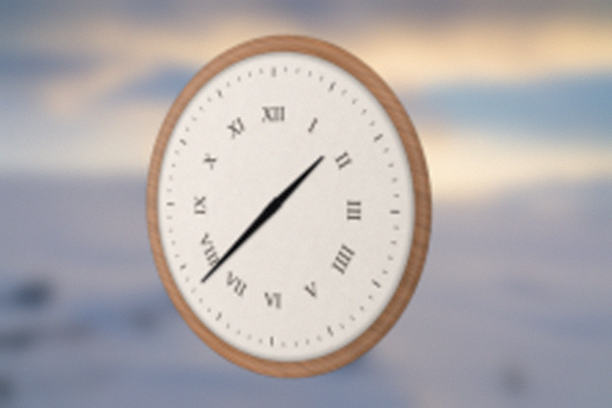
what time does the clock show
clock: 1:38
